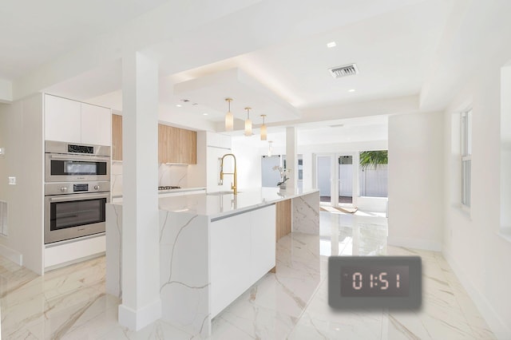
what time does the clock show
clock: 1:51
